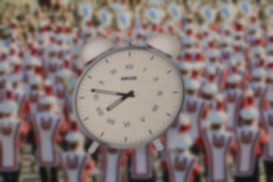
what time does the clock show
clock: 7:47
